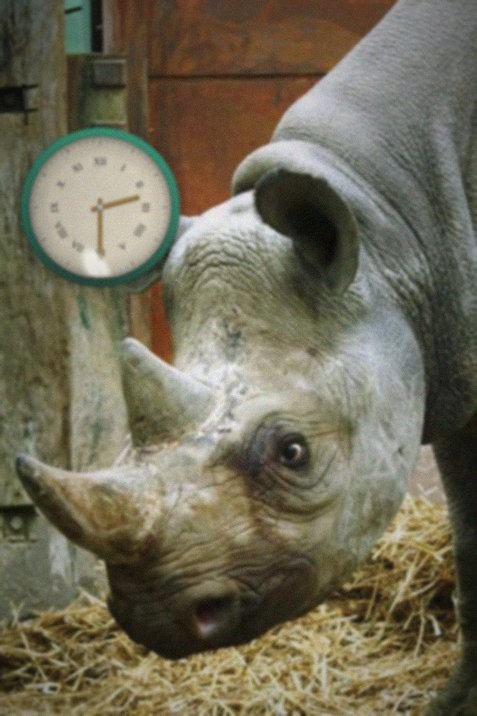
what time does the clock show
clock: 2:30
